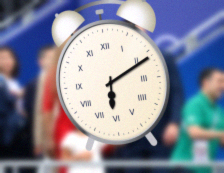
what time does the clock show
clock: 6:11
